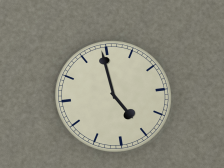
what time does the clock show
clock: 4:59
